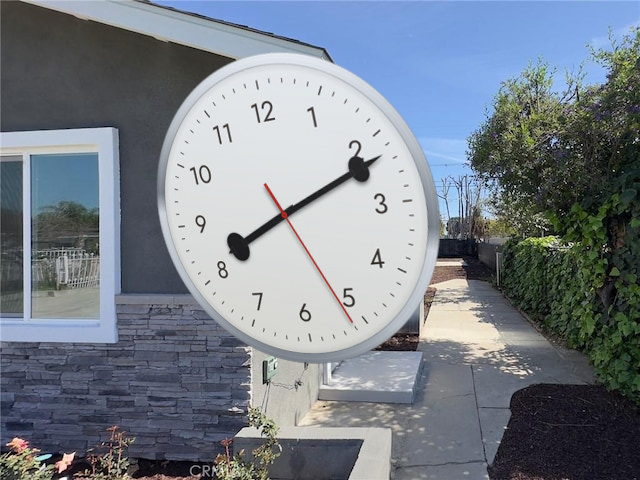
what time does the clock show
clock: 8:11:26
